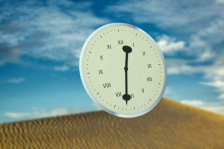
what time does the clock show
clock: 12:32
